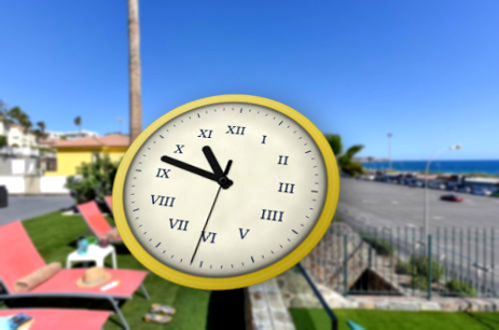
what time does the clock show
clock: 10:47:31
